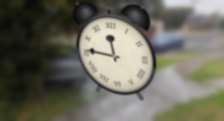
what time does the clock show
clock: 11:46
